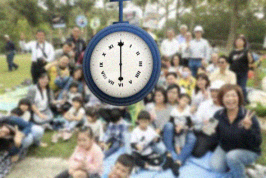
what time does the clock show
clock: 6:00
